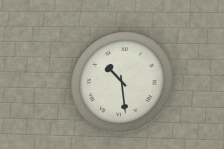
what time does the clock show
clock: 10:28
